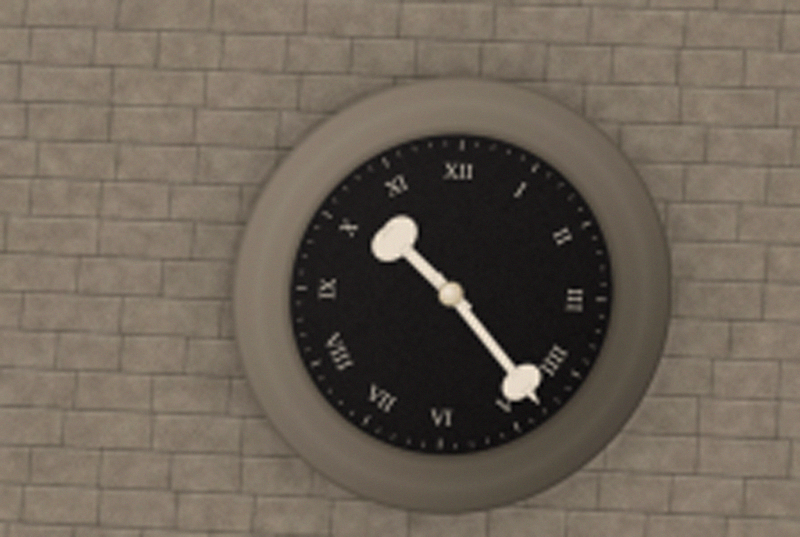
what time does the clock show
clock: 10:23
